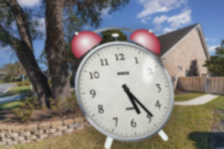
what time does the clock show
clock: 5:24
